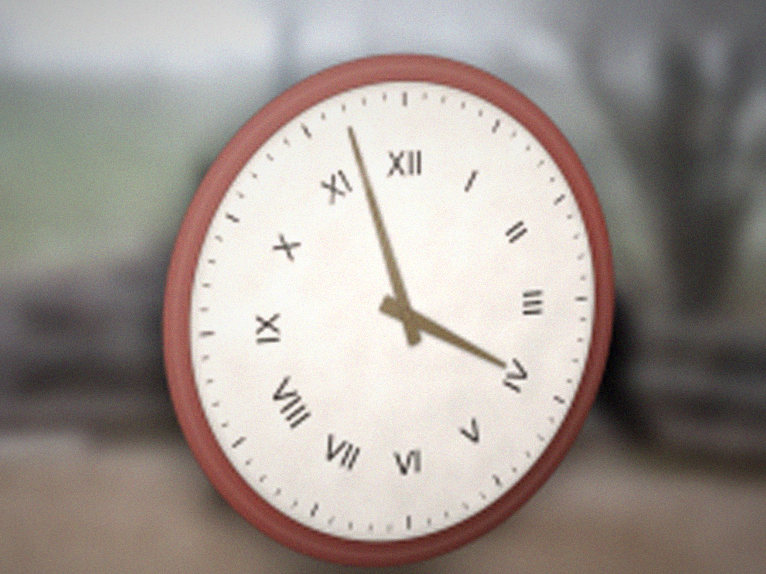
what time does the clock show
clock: 3:57
